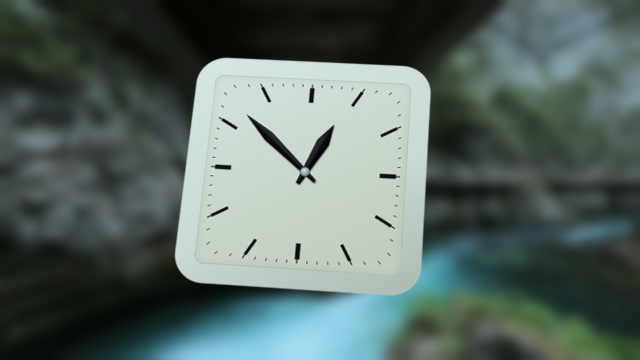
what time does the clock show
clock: 12:52
